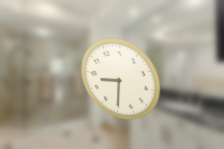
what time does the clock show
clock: 9:35
